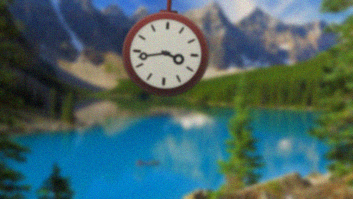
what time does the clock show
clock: 3:43
